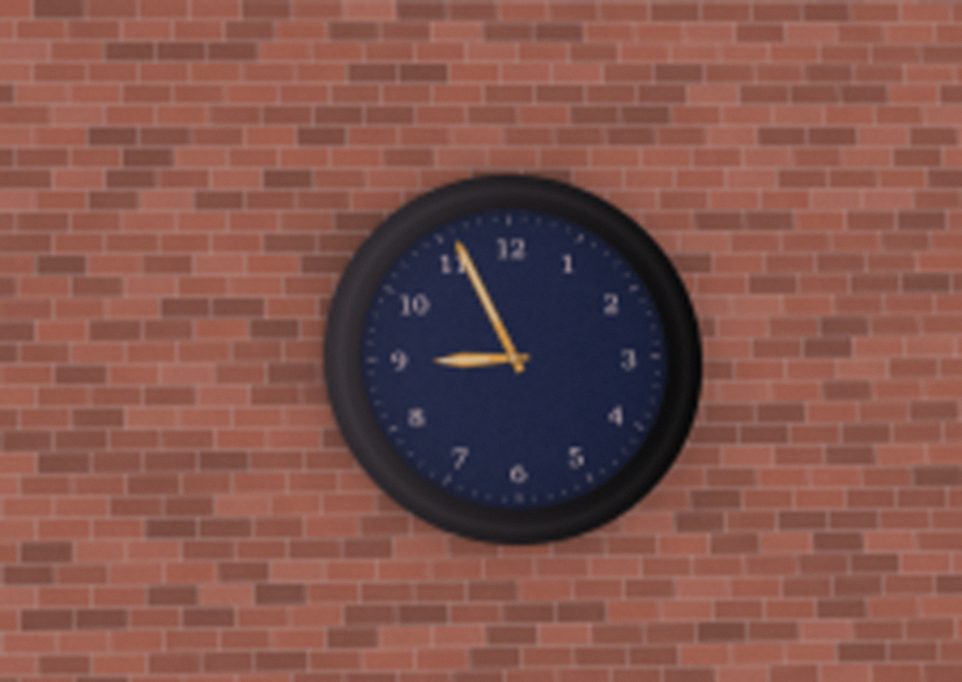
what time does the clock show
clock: 8:56
